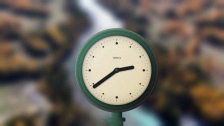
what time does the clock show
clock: 2:39
